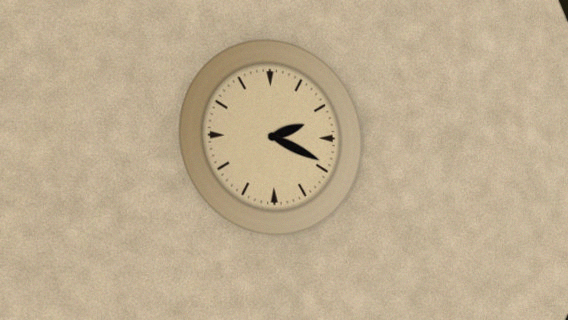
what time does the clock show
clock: 2:19
